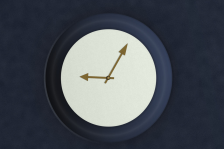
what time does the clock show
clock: 9:05
